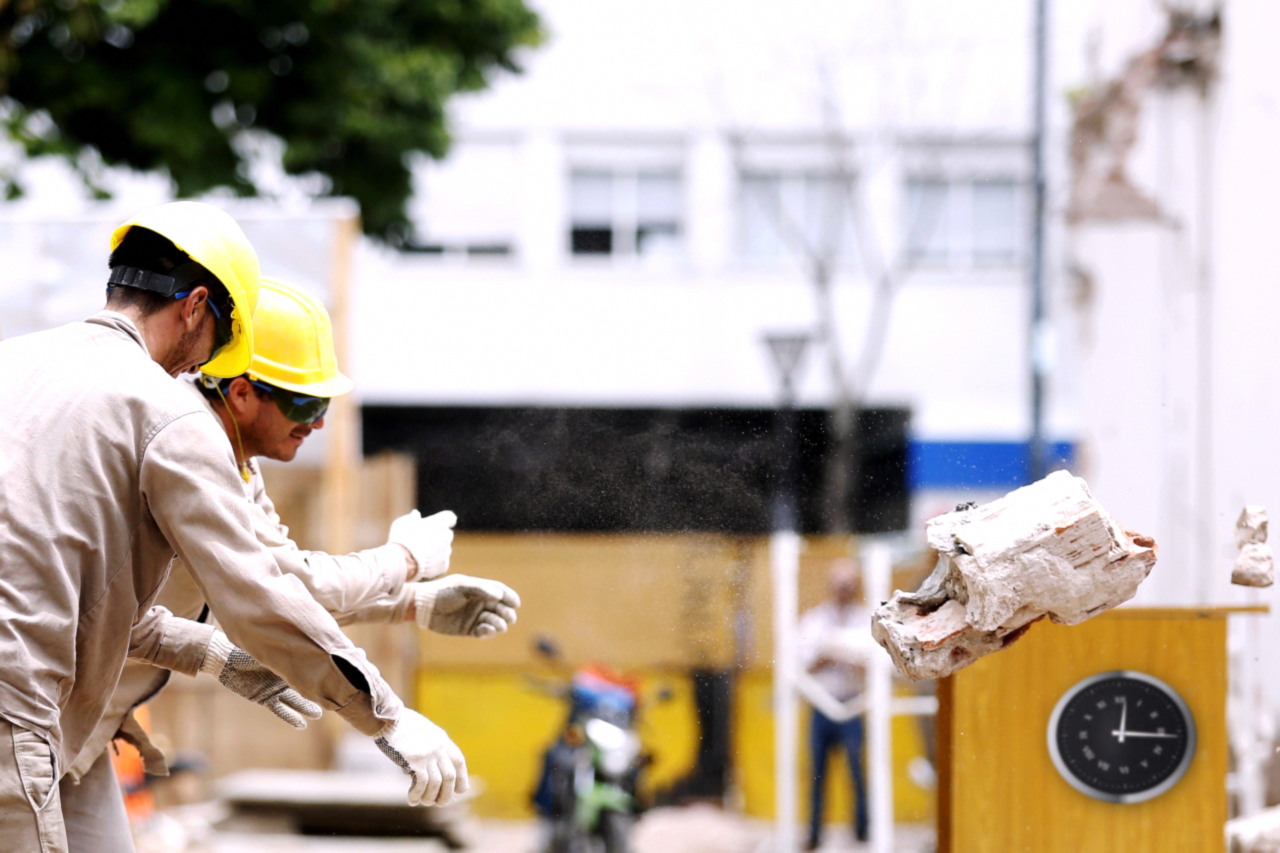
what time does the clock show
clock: 12:16
